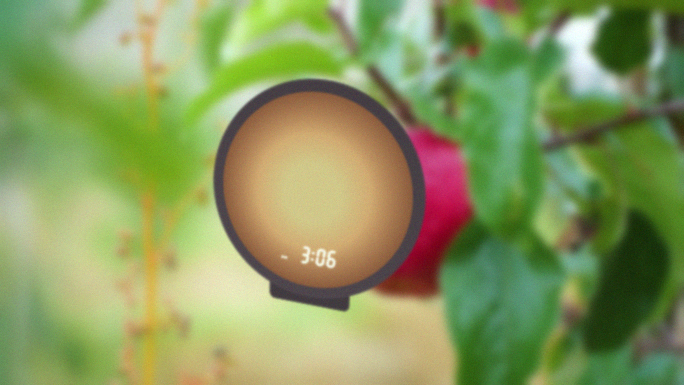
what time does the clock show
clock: 3:06
